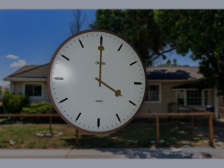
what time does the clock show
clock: 4:00
